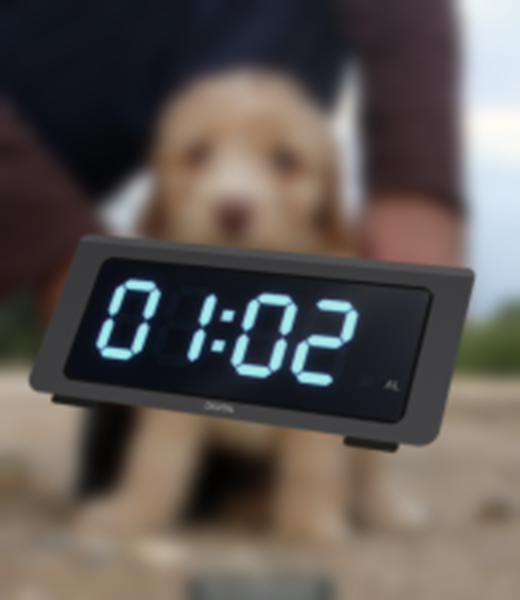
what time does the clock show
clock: 1:02
